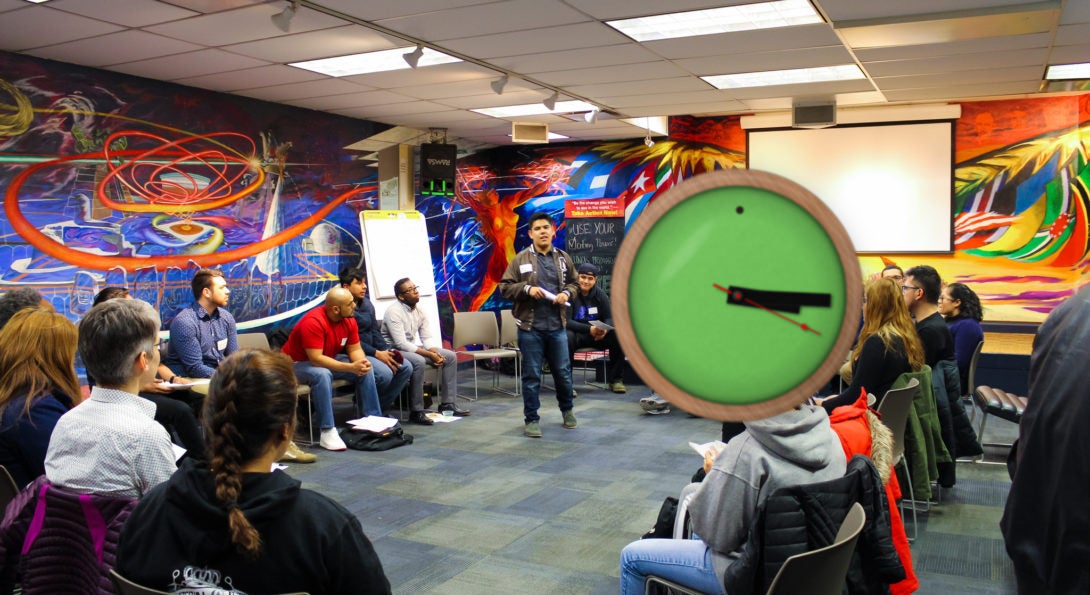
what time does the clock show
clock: 3:15:19
